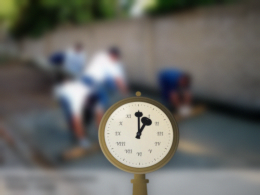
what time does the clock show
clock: 1:00
